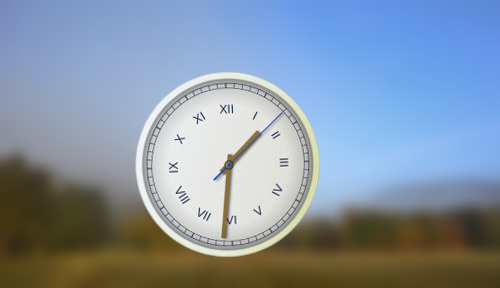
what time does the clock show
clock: 1:31:08
